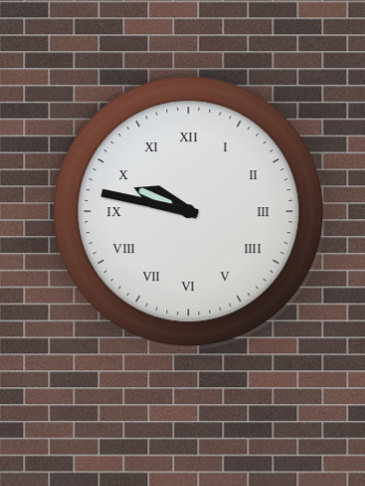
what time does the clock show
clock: 9:47
